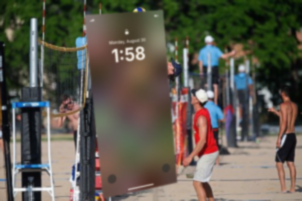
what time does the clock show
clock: 1:58
